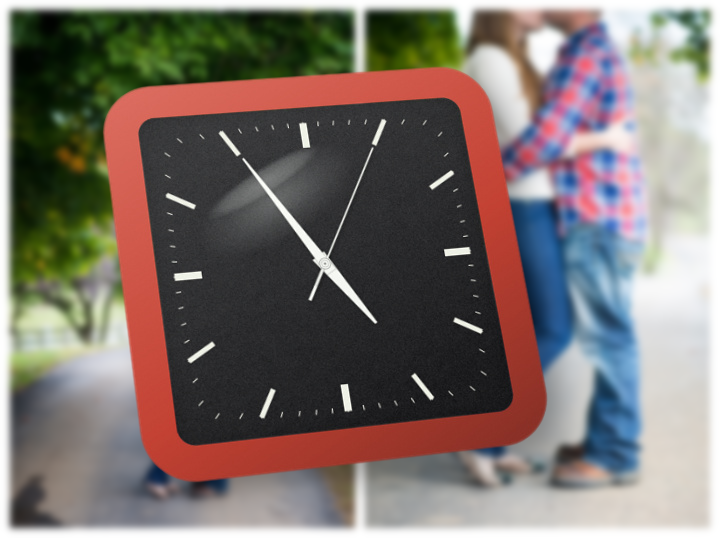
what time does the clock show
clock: 4:55:05
